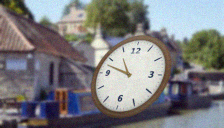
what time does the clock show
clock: 10:48
